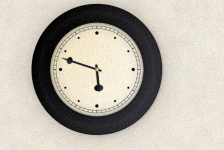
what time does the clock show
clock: 5:48
